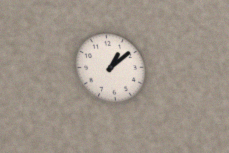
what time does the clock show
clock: 1:09
